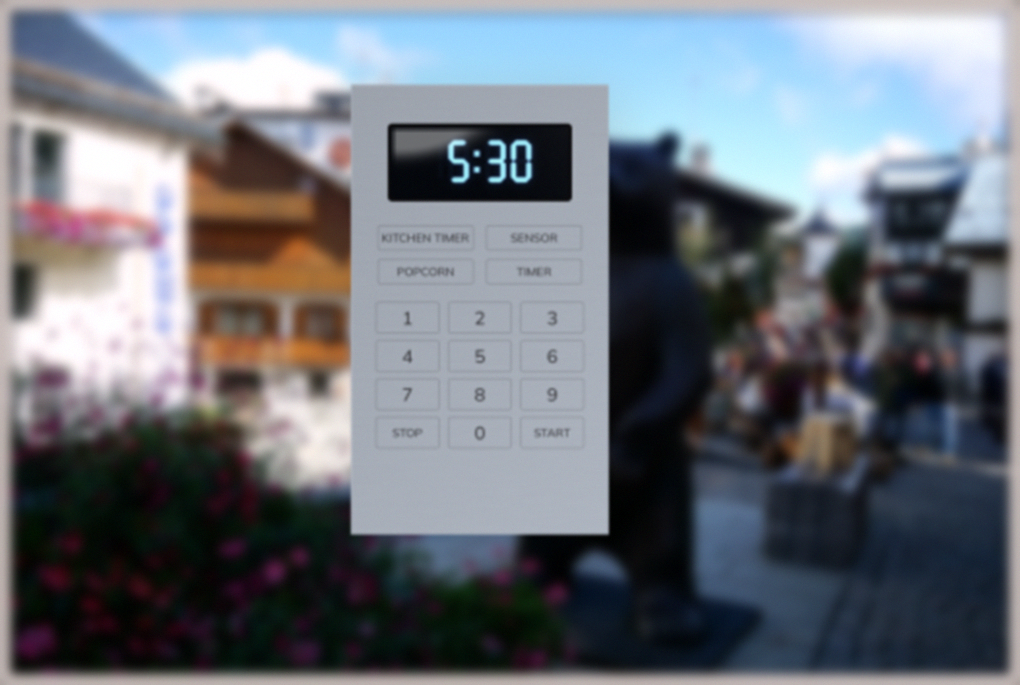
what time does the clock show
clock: 5:30
